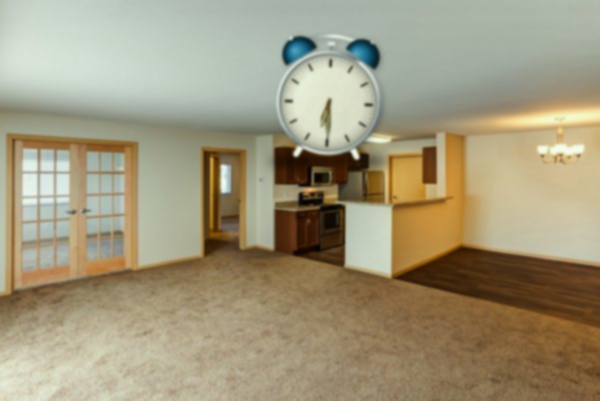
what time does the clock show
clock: 6:30
